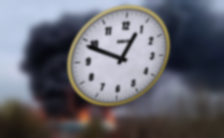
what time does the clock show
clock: 12:49
